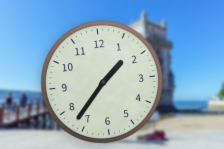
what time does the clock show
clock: 1:37
